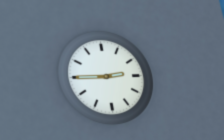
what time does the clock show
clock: 2:45
